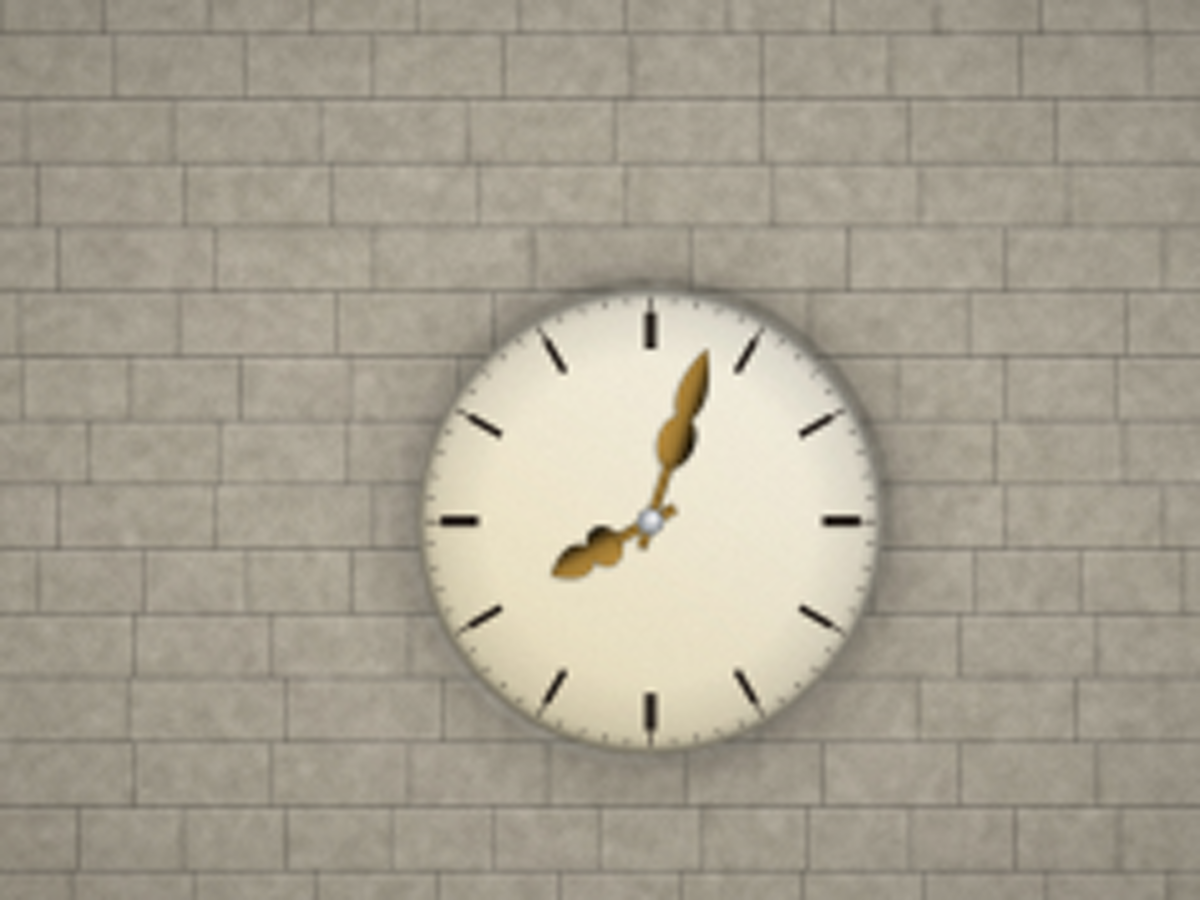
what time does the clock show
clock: 8:03
